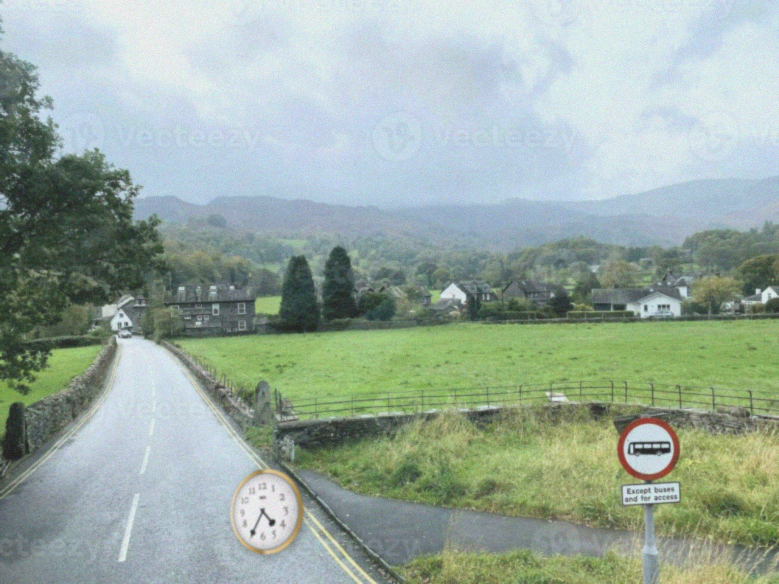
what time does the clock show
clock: 4:35
